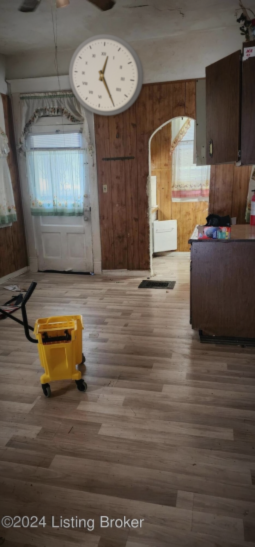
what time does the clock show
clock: 12:25
